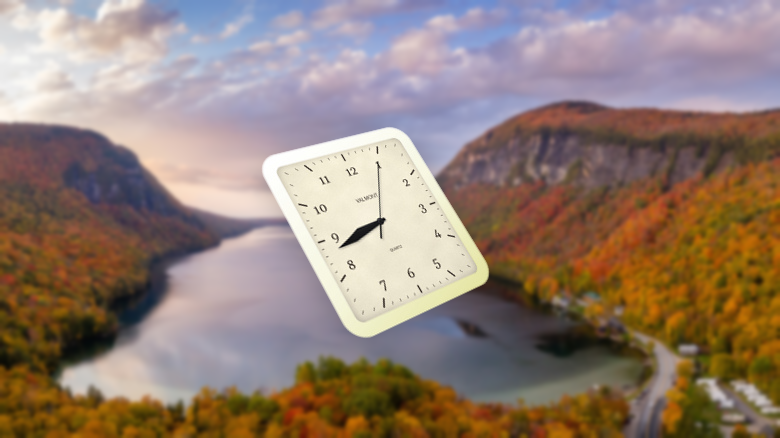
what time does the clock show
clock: 8:43:05
